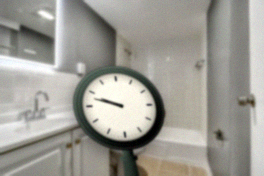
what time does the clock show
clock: 9:48
